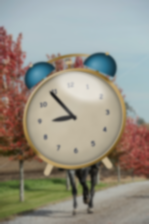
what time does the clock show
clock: 8:54
